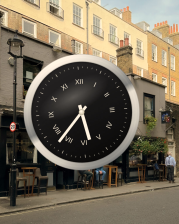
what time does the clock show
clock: 5:37
